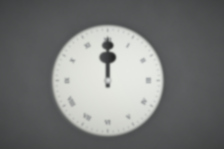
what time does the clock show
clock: 12:00
